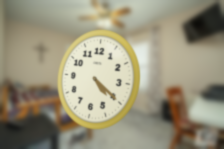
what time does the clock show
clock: 4:20
